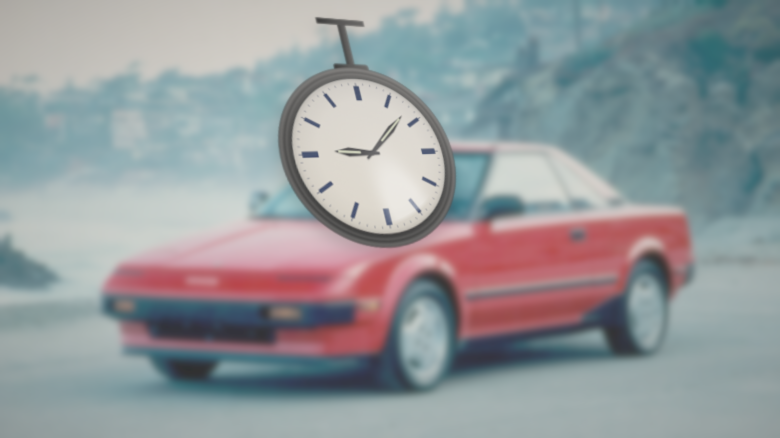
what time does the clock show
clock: 9:08
